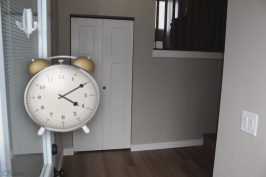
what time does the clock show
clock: 4:10
